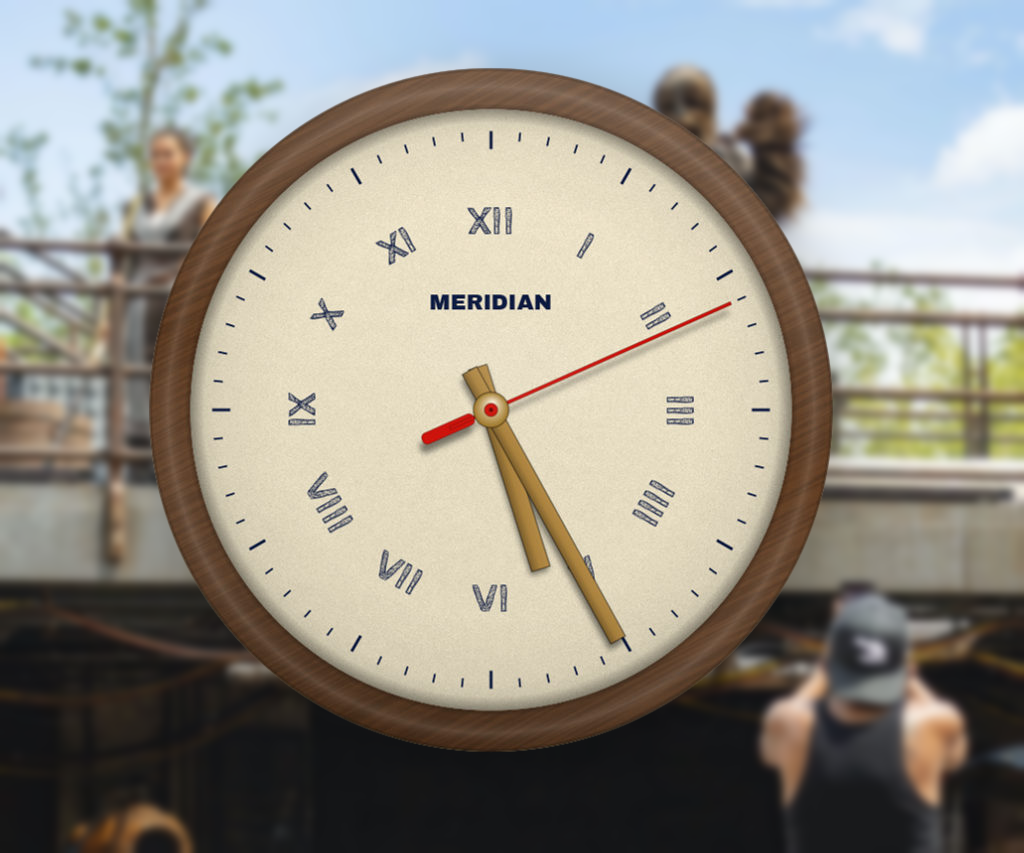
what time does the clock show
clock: 5:25:11
